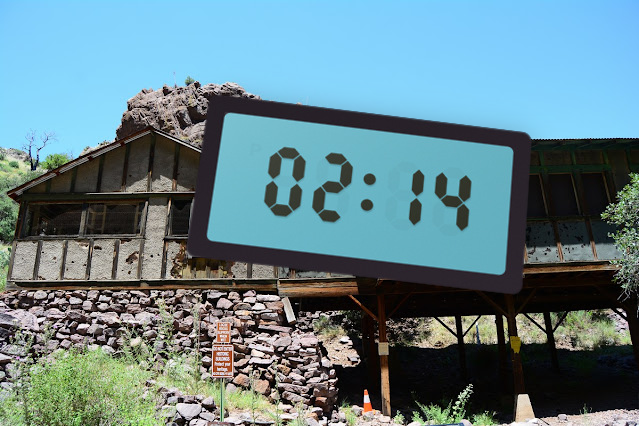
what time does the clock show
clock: 2:14
